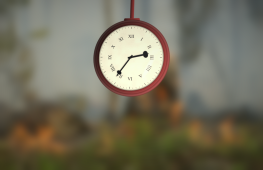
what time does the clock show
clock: 2:36
